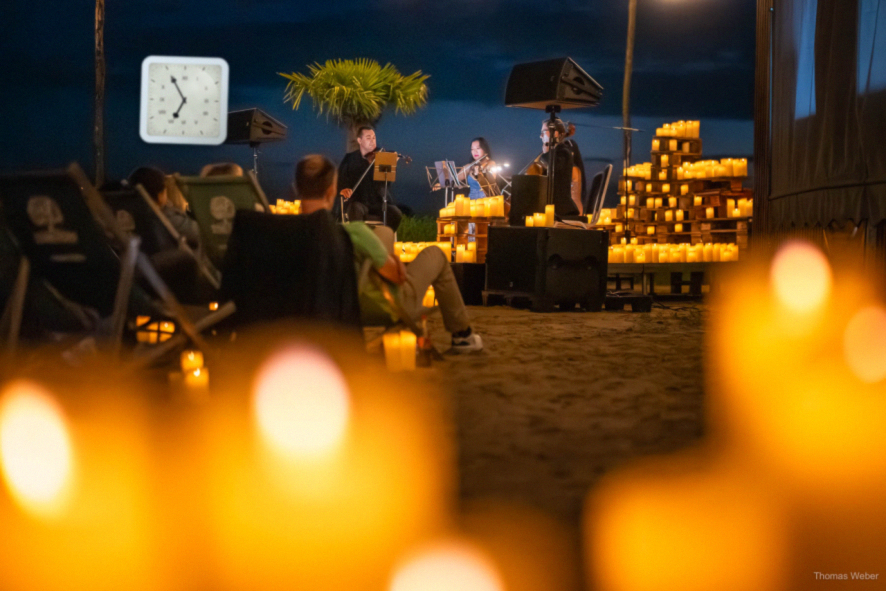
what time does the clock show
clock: 6:55
